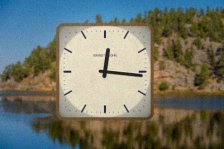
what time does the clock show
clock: 12:16
